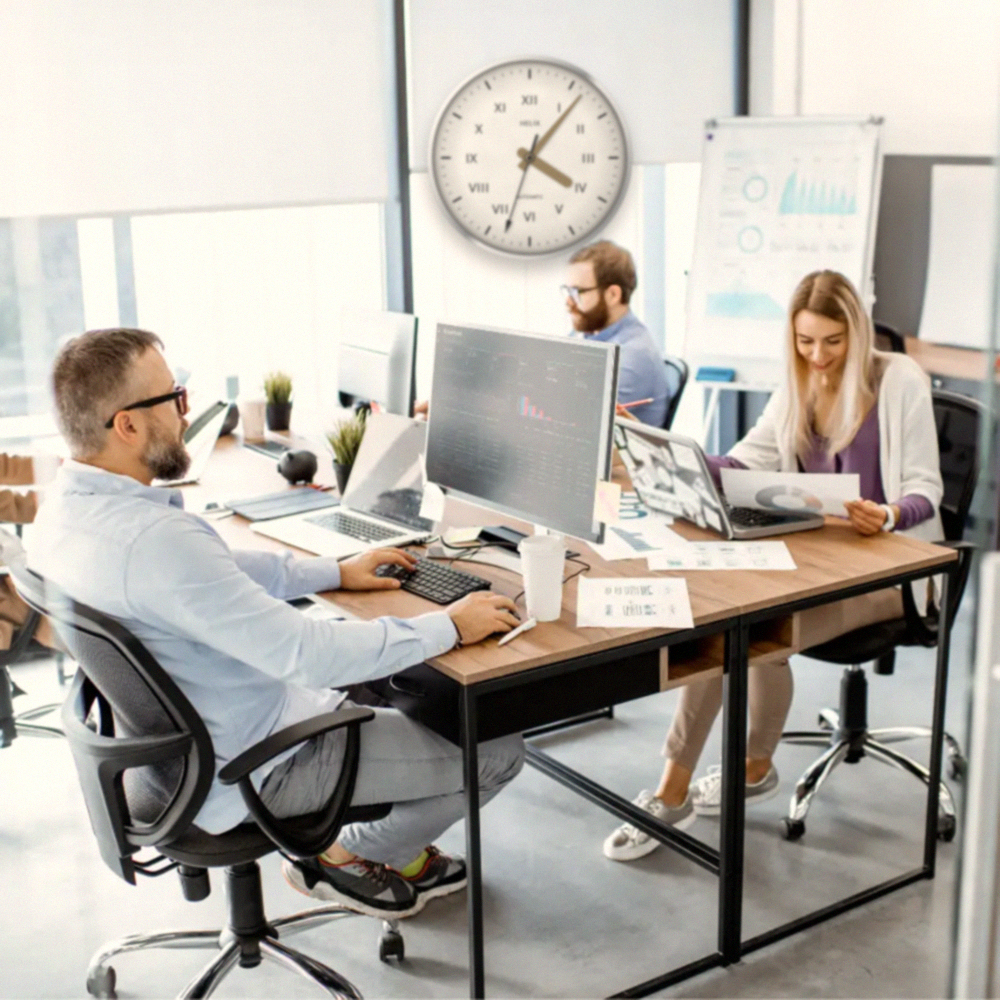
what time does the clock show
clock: 4:06:33
